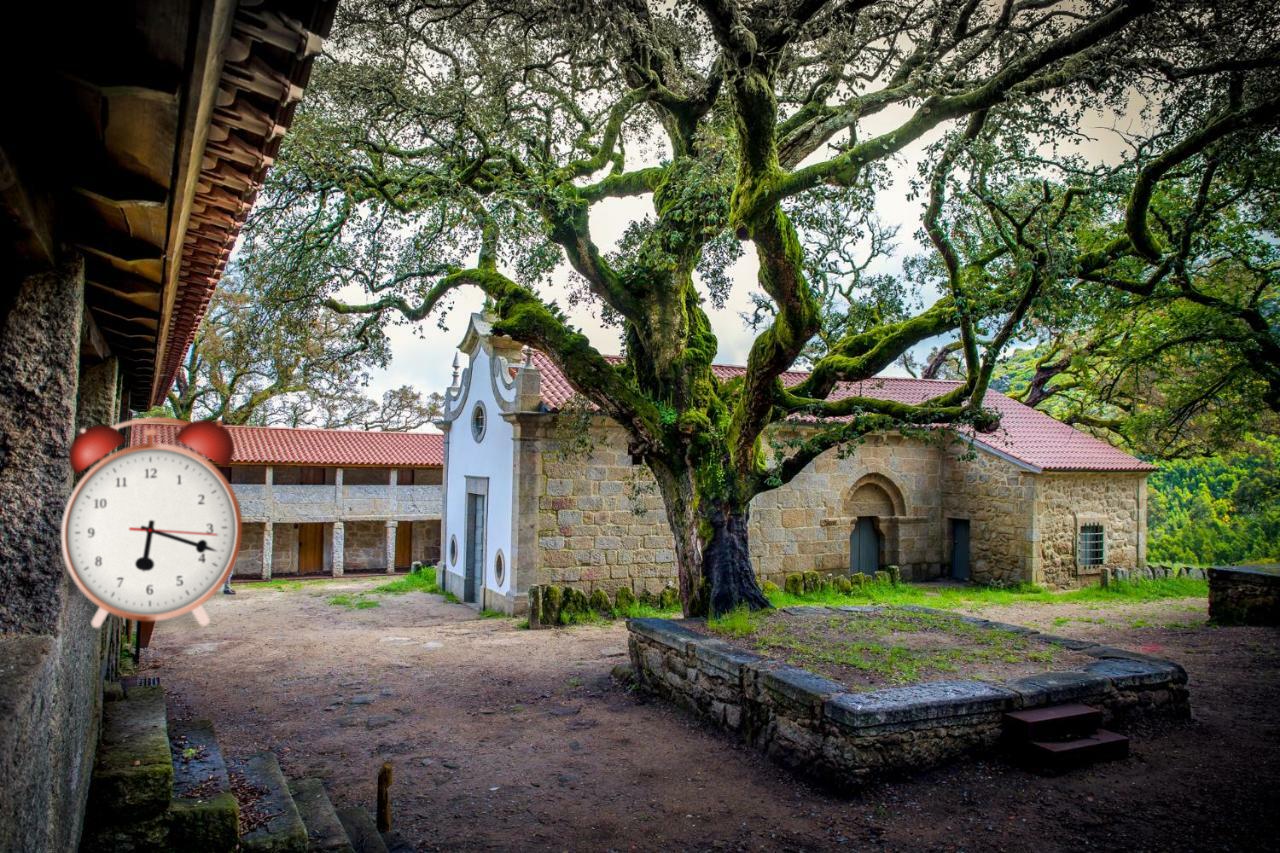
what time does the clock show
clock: 6:18:16
